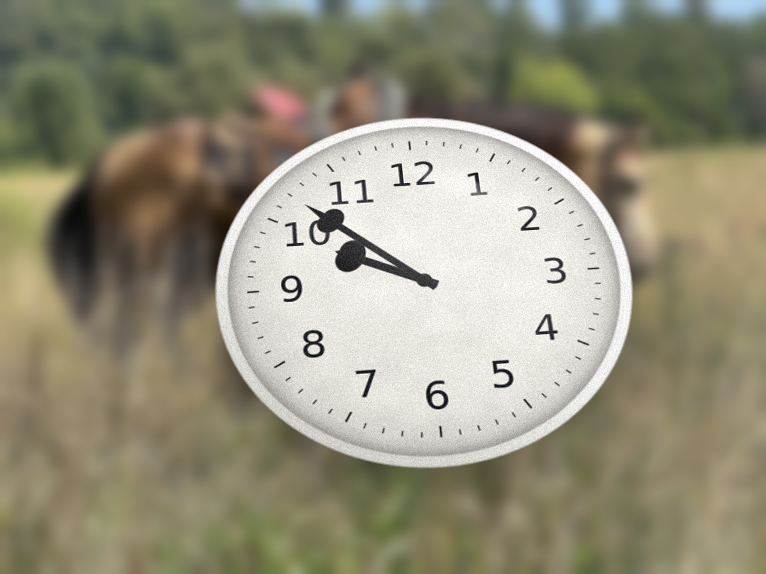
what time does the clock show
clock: 9:52
